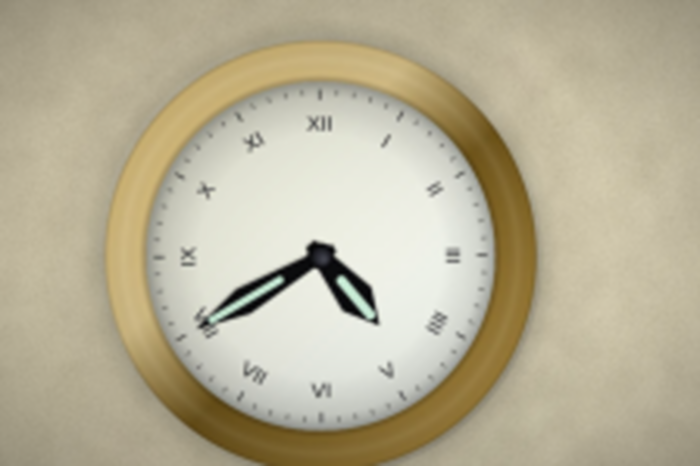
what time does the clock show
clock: 4:40
